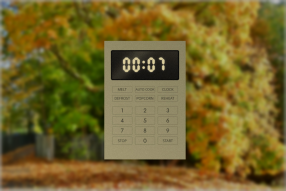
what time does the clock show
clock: 0:07
